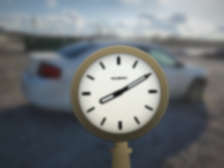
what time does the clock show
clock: 8:10
